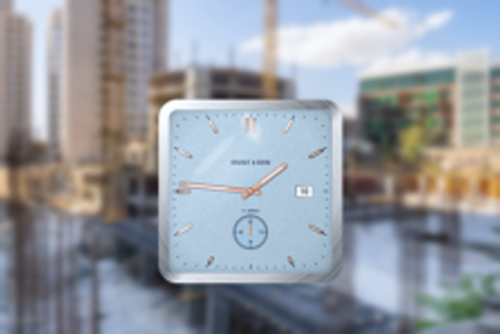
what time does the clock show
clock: 1:46
